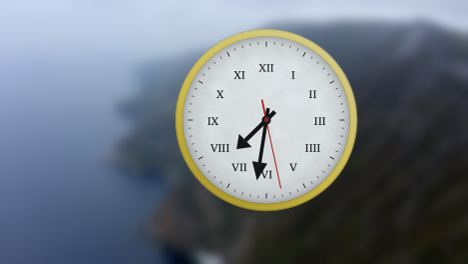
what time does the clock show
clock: 7:31:28
